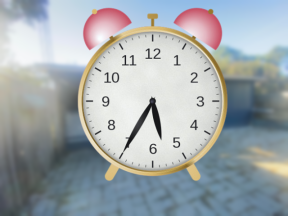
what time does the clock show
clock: 5:35
